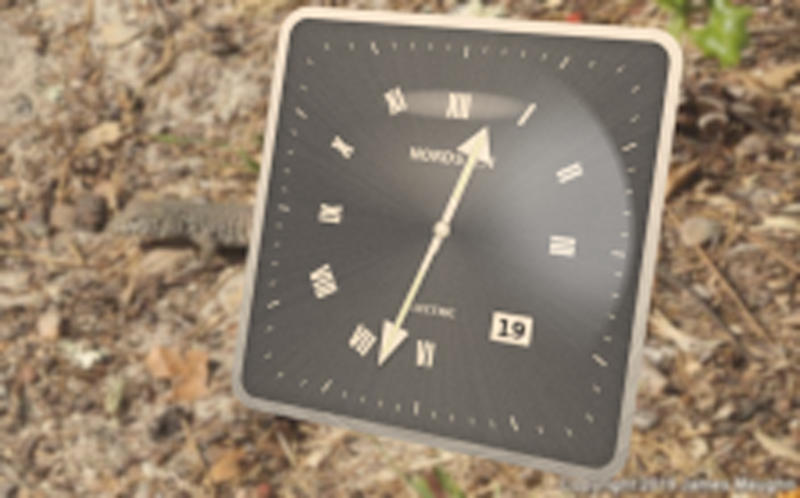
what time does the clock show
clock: 12:33
